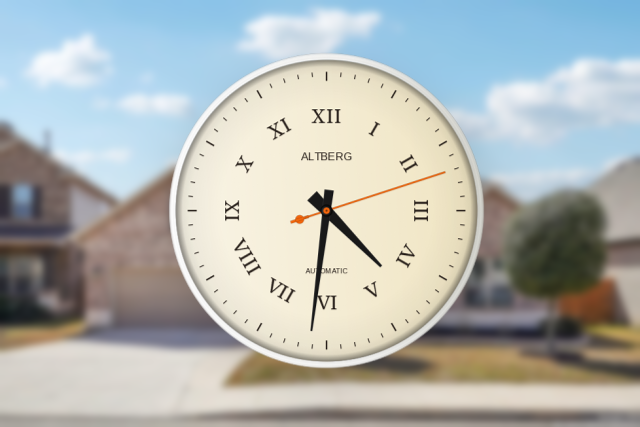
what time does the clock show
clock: 4:31:12
